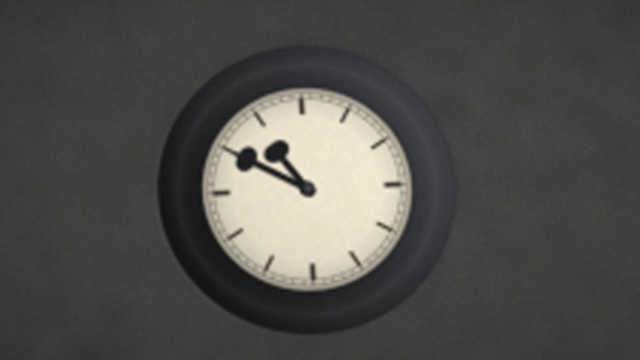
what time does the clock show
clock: 10:50
